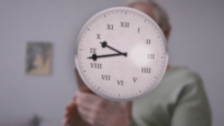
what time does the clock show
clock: 9:43
